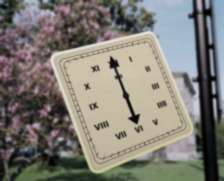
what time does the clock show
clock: 6:00
